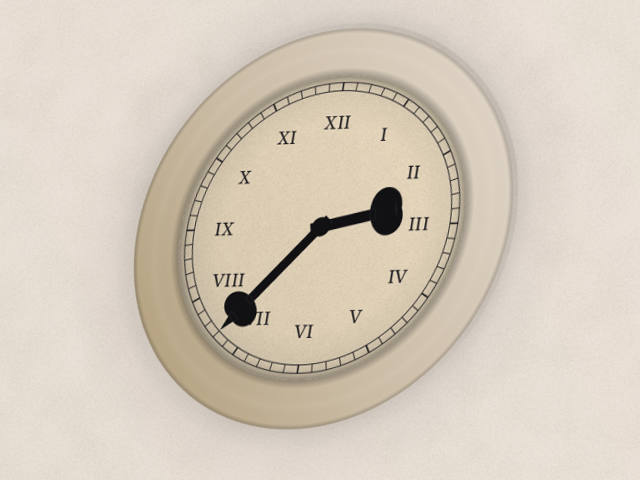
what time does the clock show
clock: 2:37
